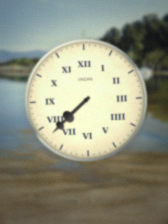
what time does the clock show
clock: 7:38
